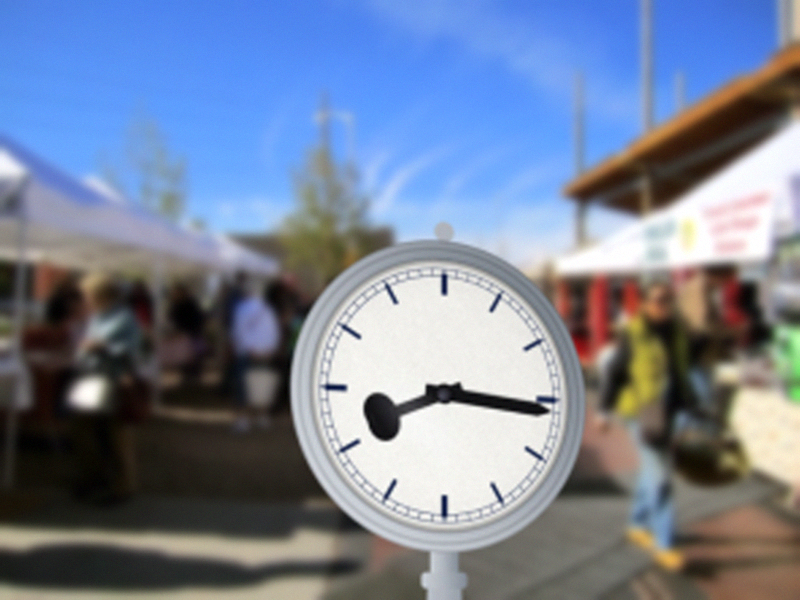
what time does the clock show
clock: 8:16
